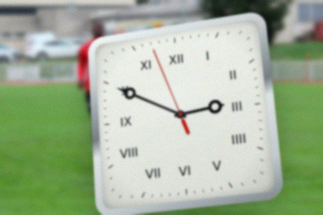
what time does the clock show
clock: 2:49:57
